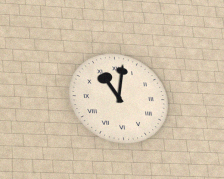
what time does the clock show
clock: 11:02
